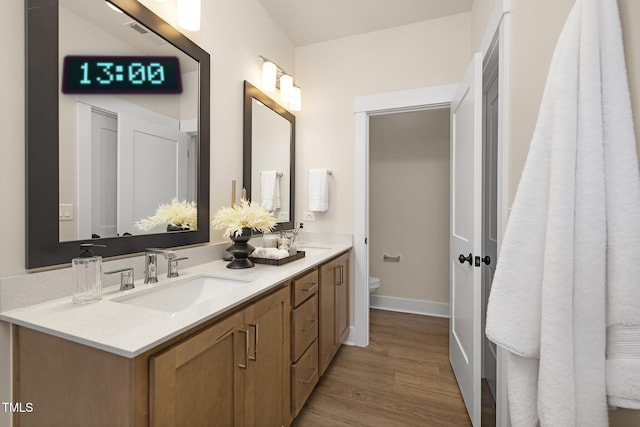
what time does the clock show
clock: 13:00
